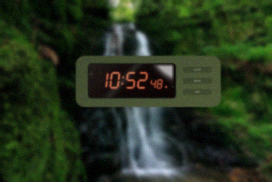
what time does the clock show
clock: 10:52:48
